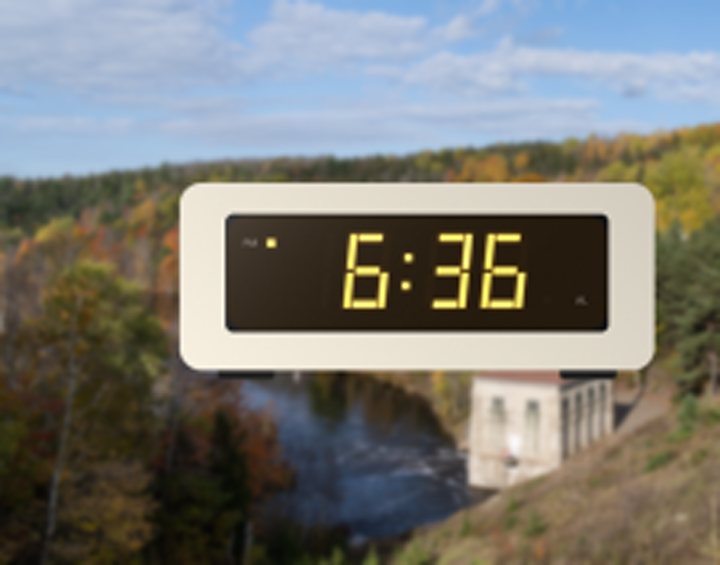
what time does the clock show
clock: 6:36
